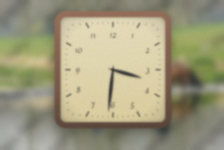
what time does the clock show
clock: 3:31
